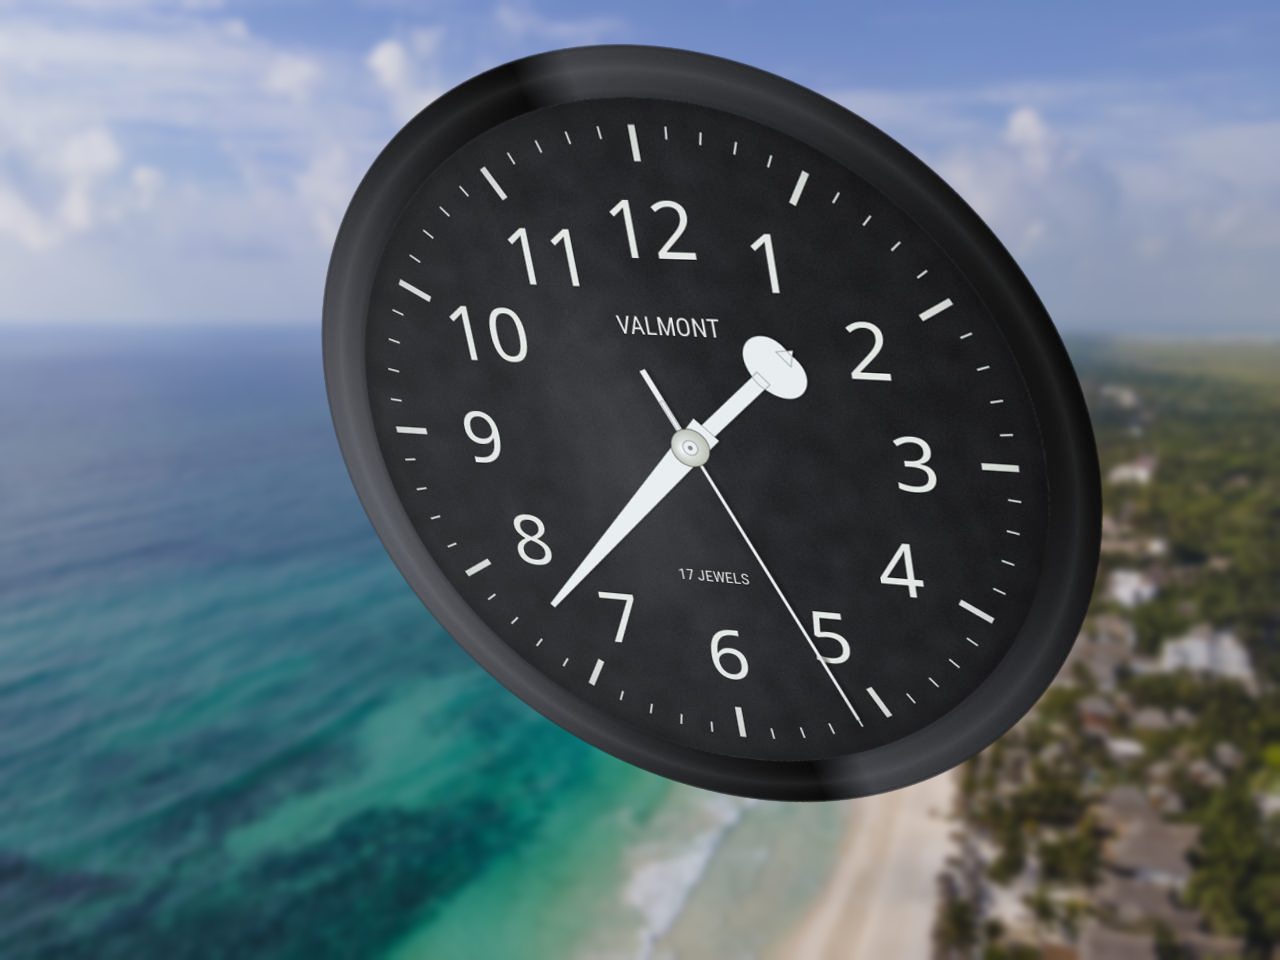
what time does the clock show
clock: 1:37:26
